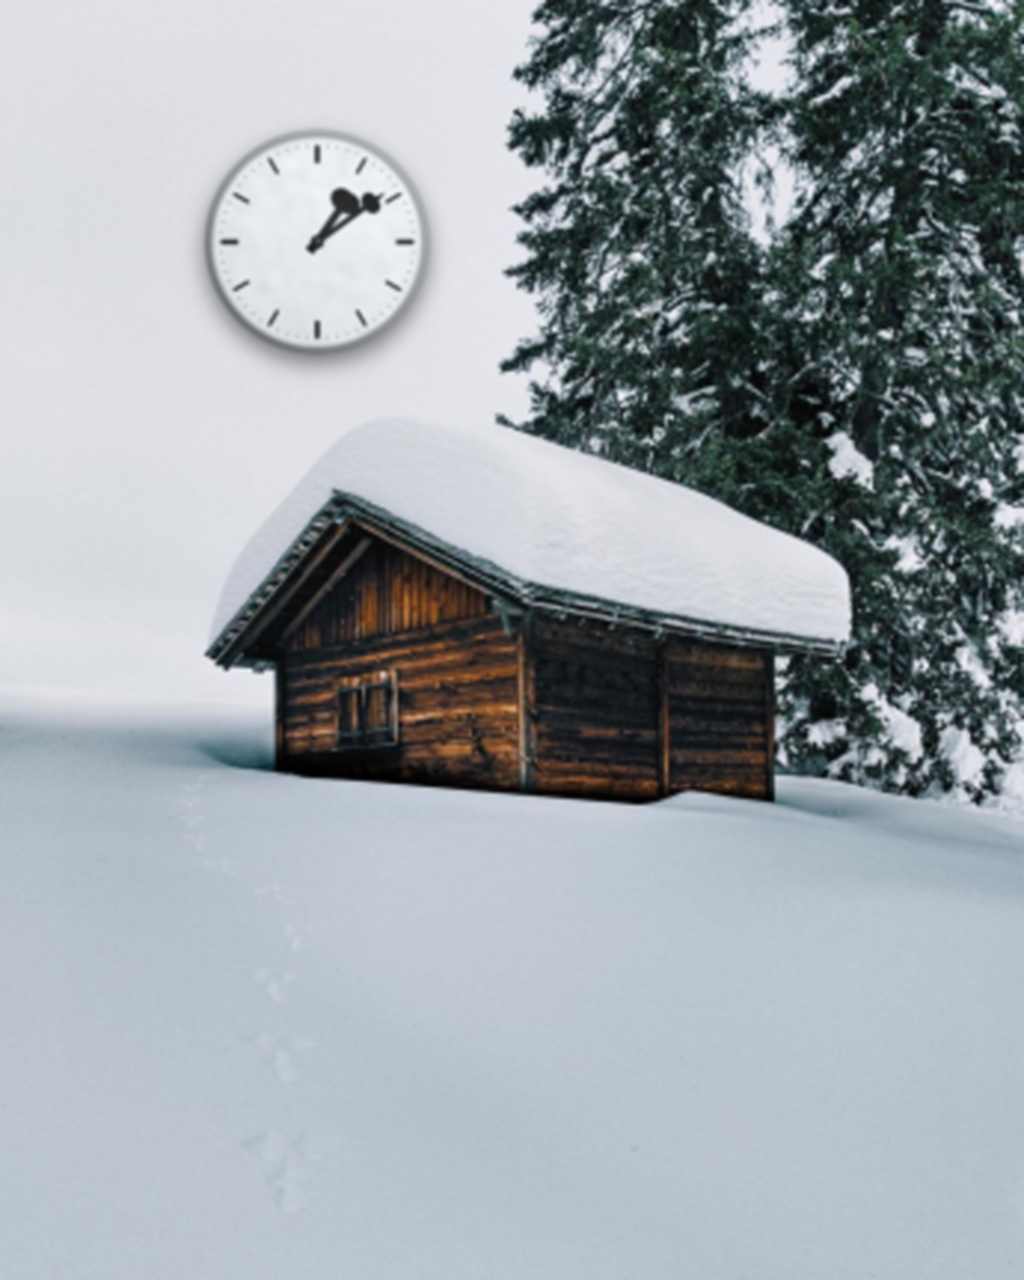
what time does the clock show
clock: 1:09
